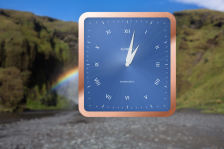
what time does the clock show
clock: 1:02
